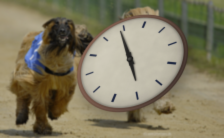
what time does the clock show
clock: 4:54
